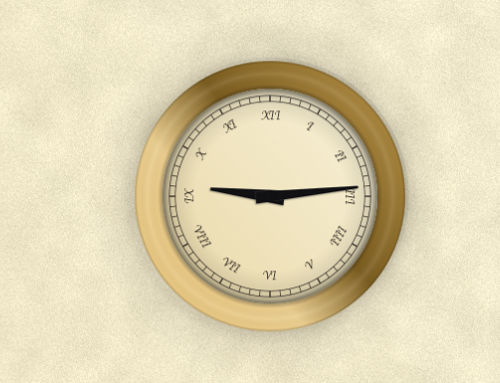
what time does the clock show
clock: 9:14
